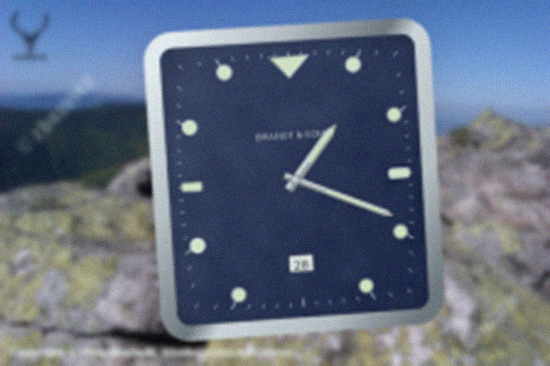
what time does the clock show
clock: 1:19
